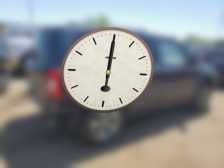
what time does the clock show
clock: 6:00
